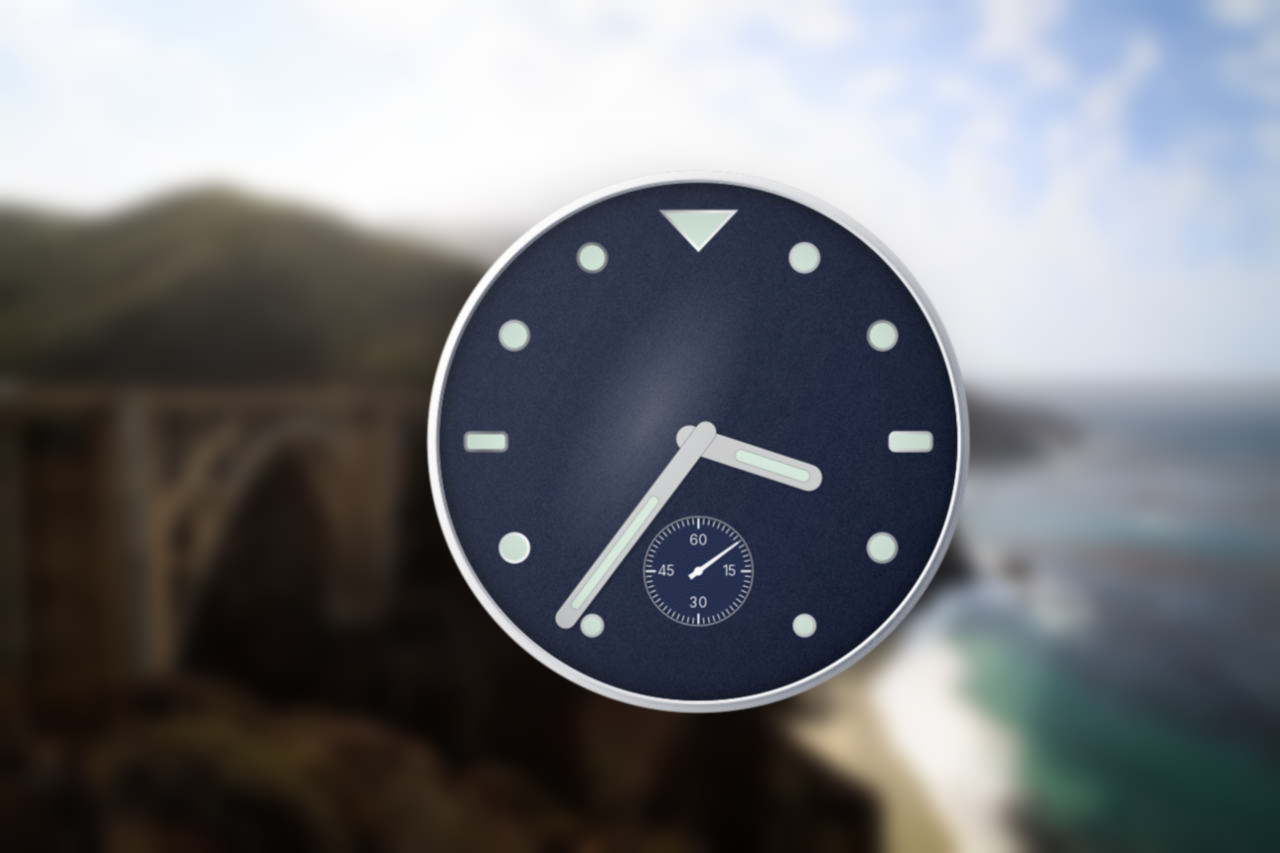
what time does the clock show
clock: 3:36:09
